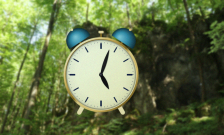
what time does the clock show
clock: 5:03
